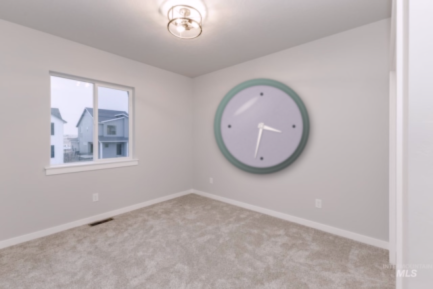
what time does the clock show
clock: 3:32
